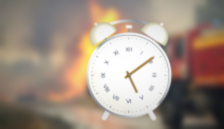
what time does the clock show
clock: 5:09
